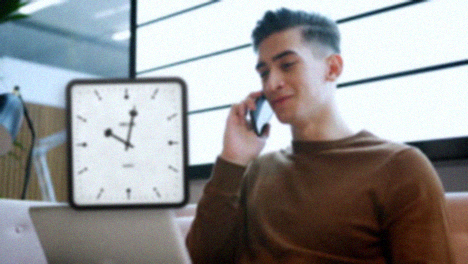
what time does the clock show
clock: 10:02
